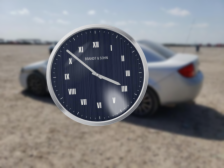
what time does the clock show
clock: 3:52
